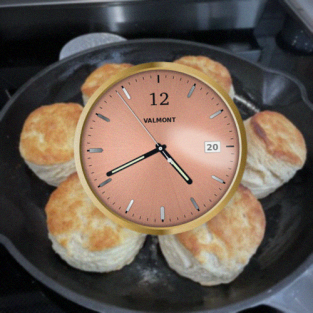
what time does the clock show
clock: 4:40:54
